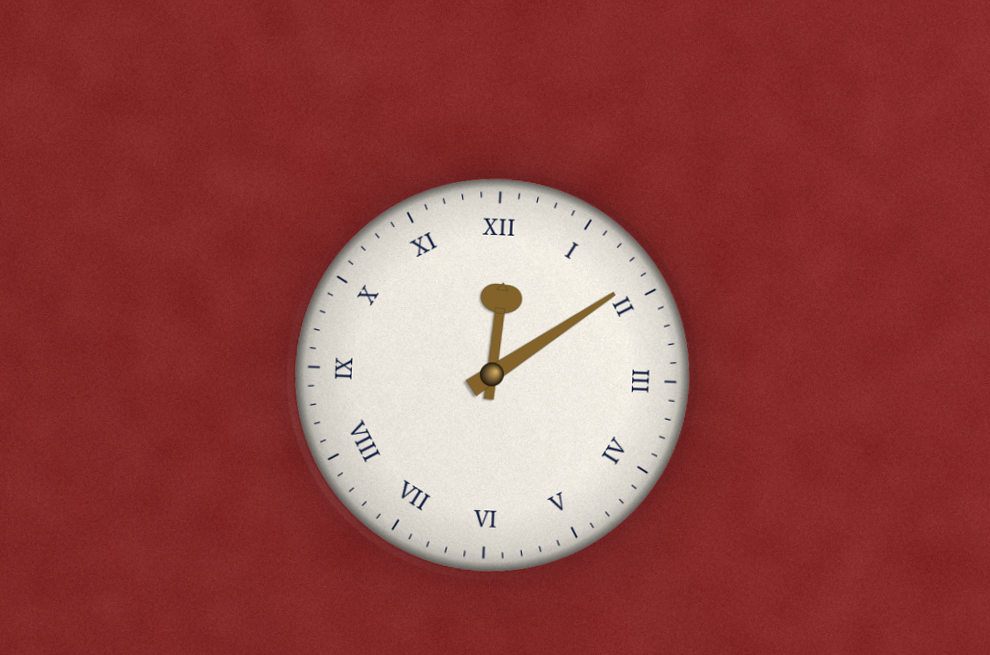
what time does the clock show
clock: 12:09
